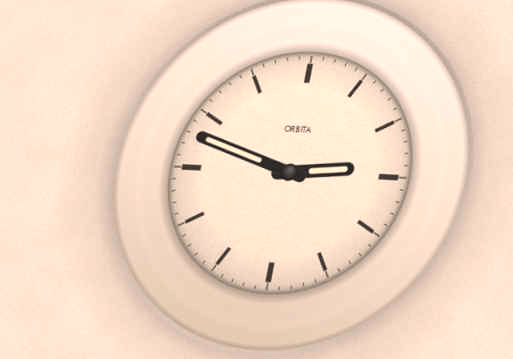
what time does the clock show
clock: 2:48
